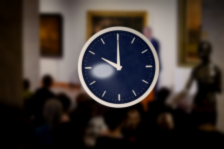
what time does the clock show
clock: 10:00
